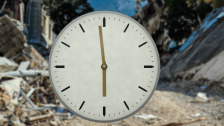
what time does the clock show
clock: 5:59
